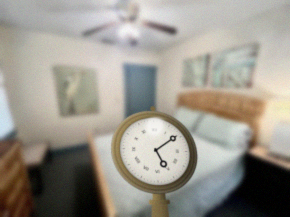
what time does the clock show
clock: 5:09
